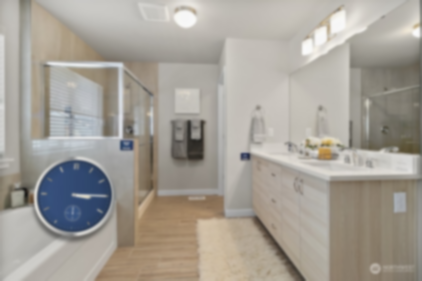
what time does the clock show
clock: 3:15
